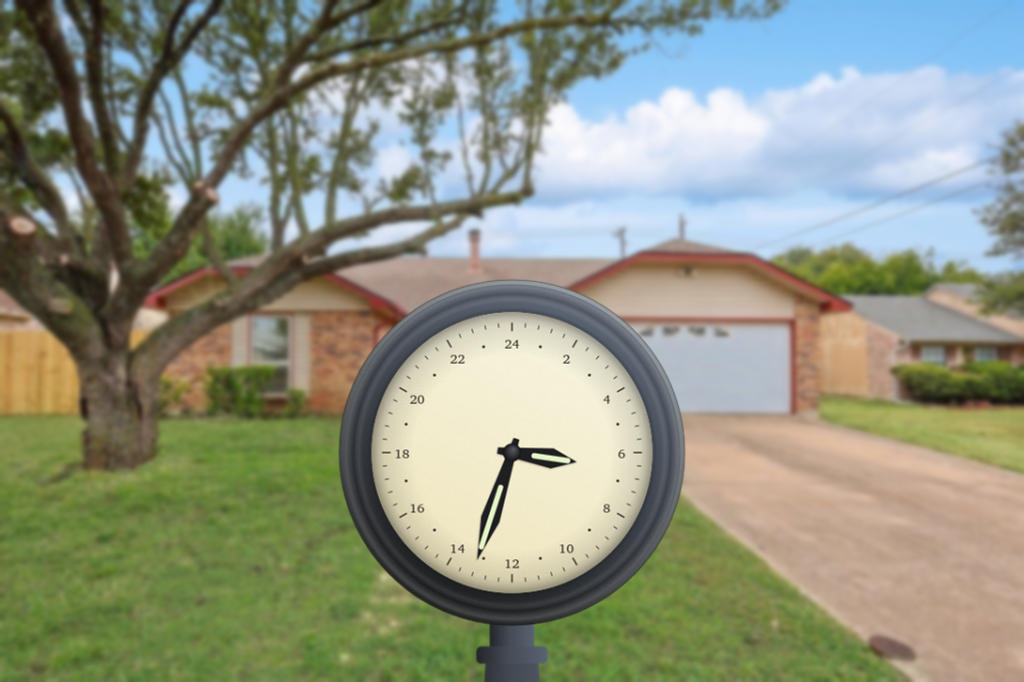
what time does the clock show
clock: 6:33
